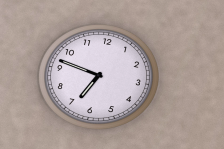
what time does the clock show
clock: 6:47
